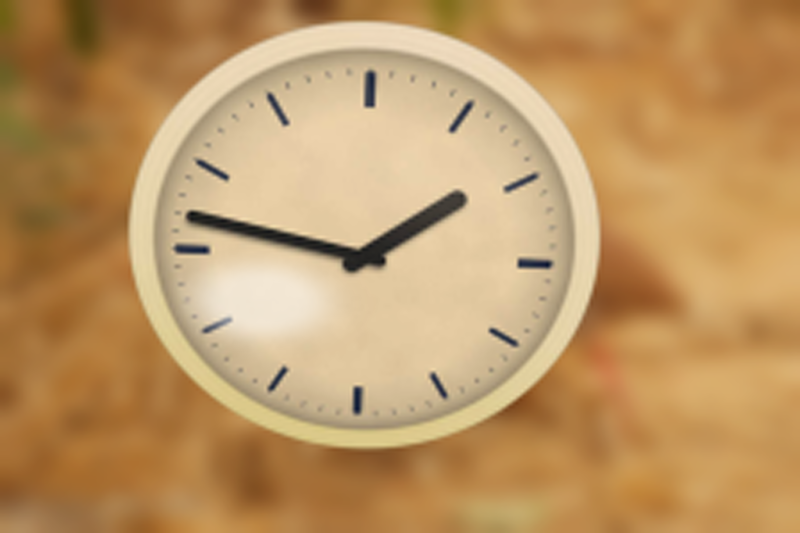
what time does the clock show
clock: 1:47
